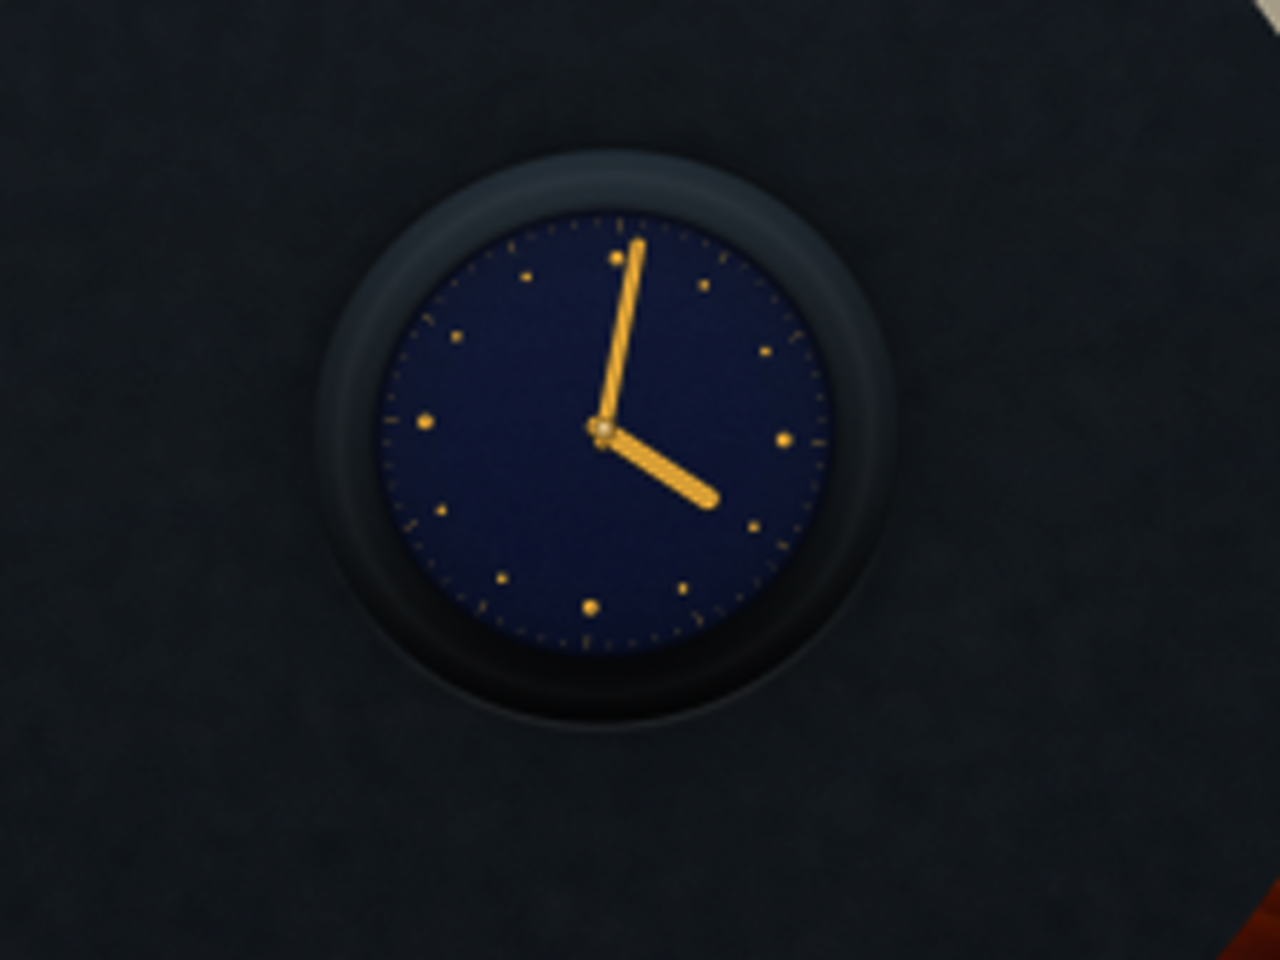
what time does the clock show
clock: 4:01
